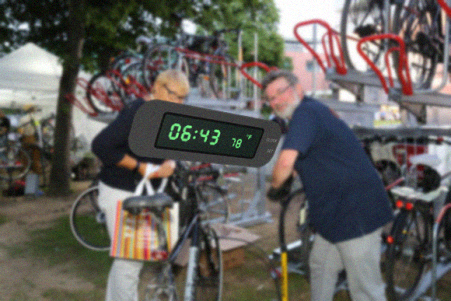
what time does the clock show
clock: 6:43
